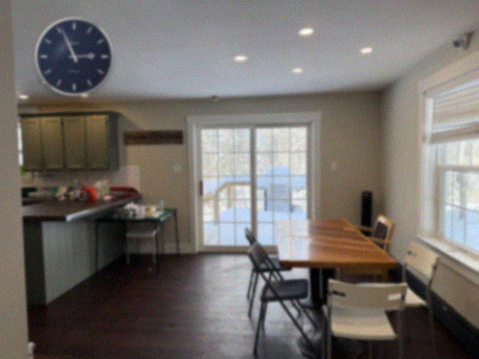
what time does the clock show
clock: 2:56
